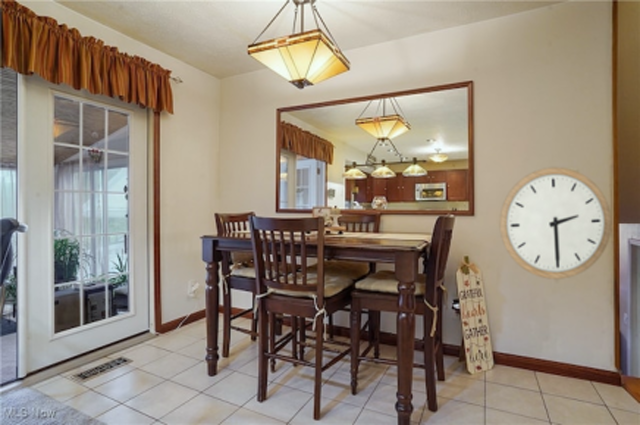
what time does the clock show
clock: 2:30
